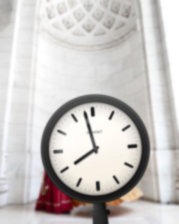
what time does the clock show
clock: 7:58
